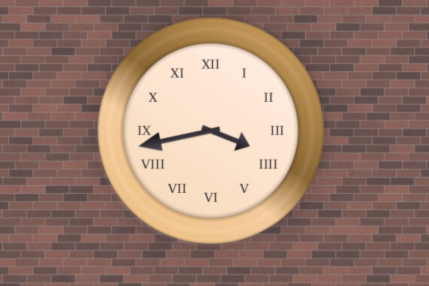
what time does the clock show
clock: 3:43
